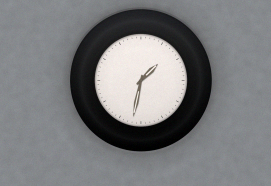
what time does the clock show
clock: 1:32
